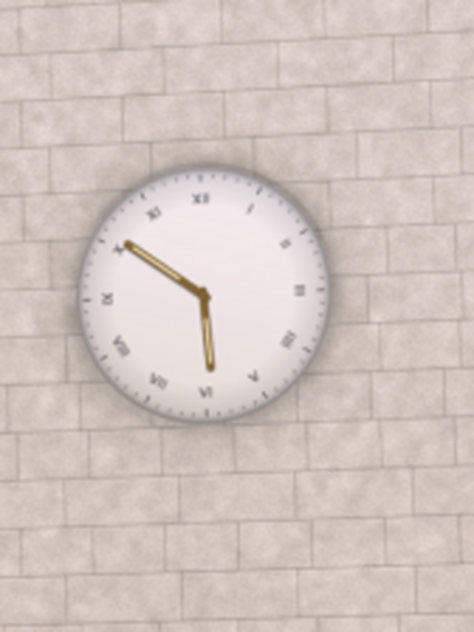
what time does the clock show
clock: 5:51
